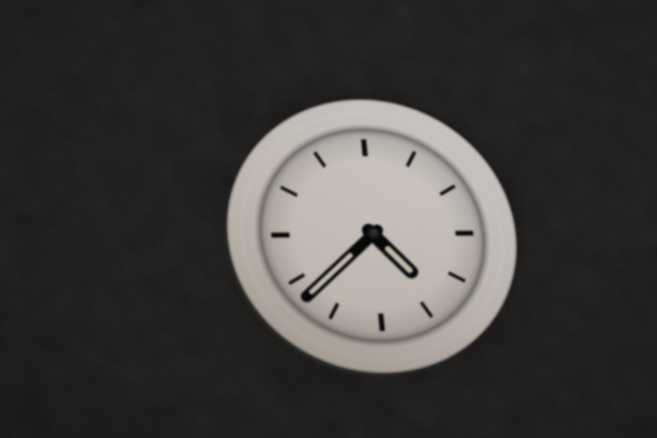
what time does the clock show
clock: 4:38
